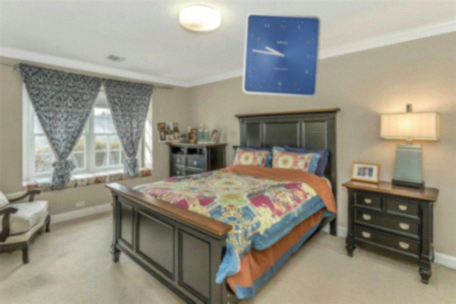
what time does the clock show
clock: 9:46
